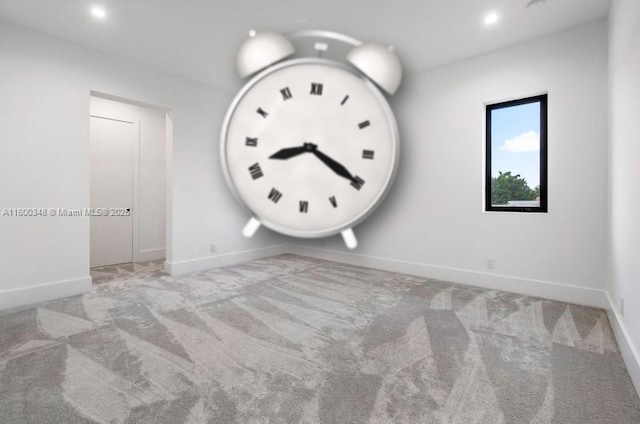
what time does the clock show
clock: 8:20
